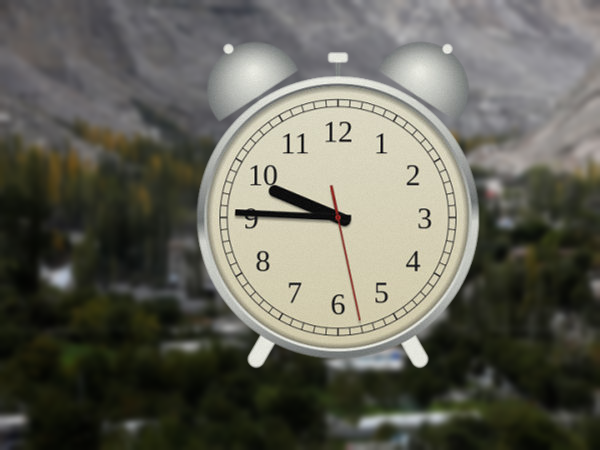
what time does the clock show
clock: 9:45:28
